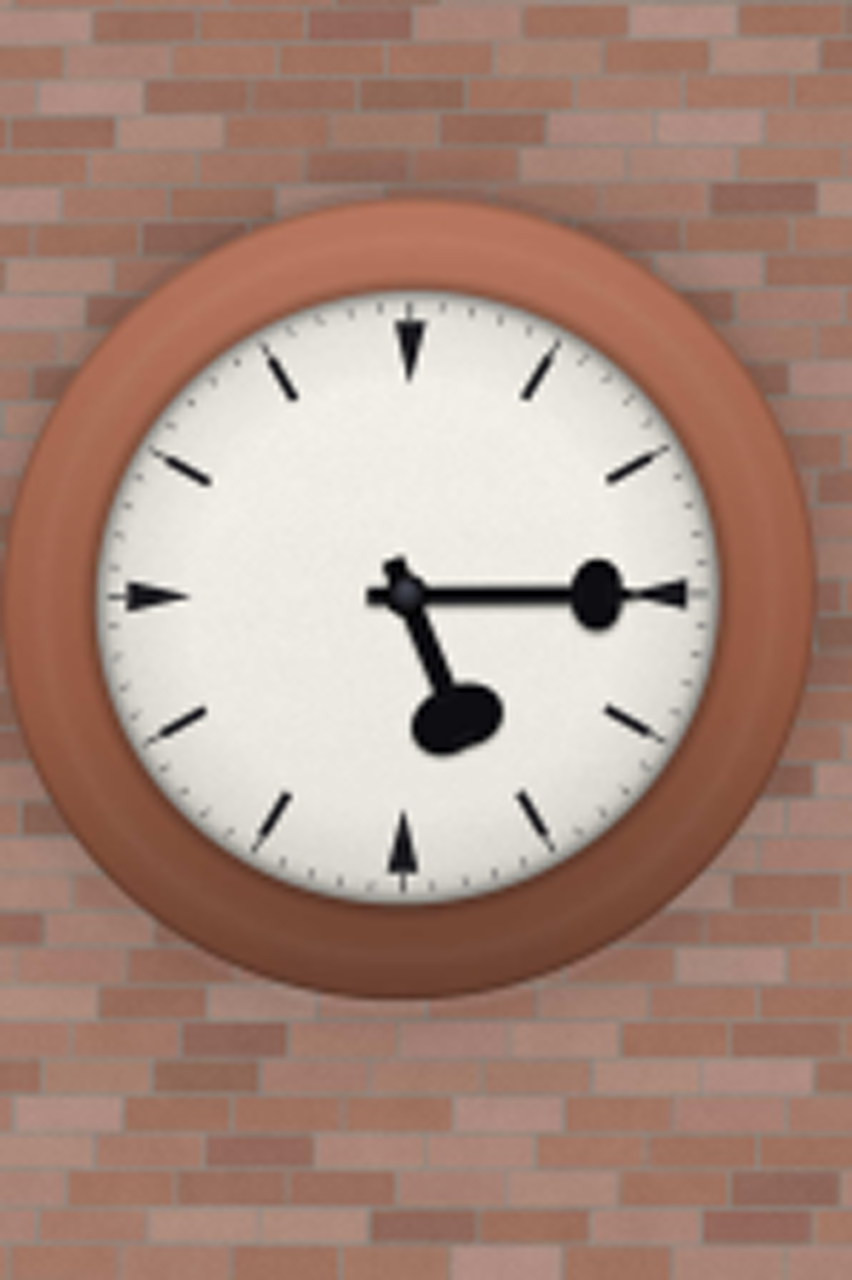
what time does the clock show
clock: 5:15
